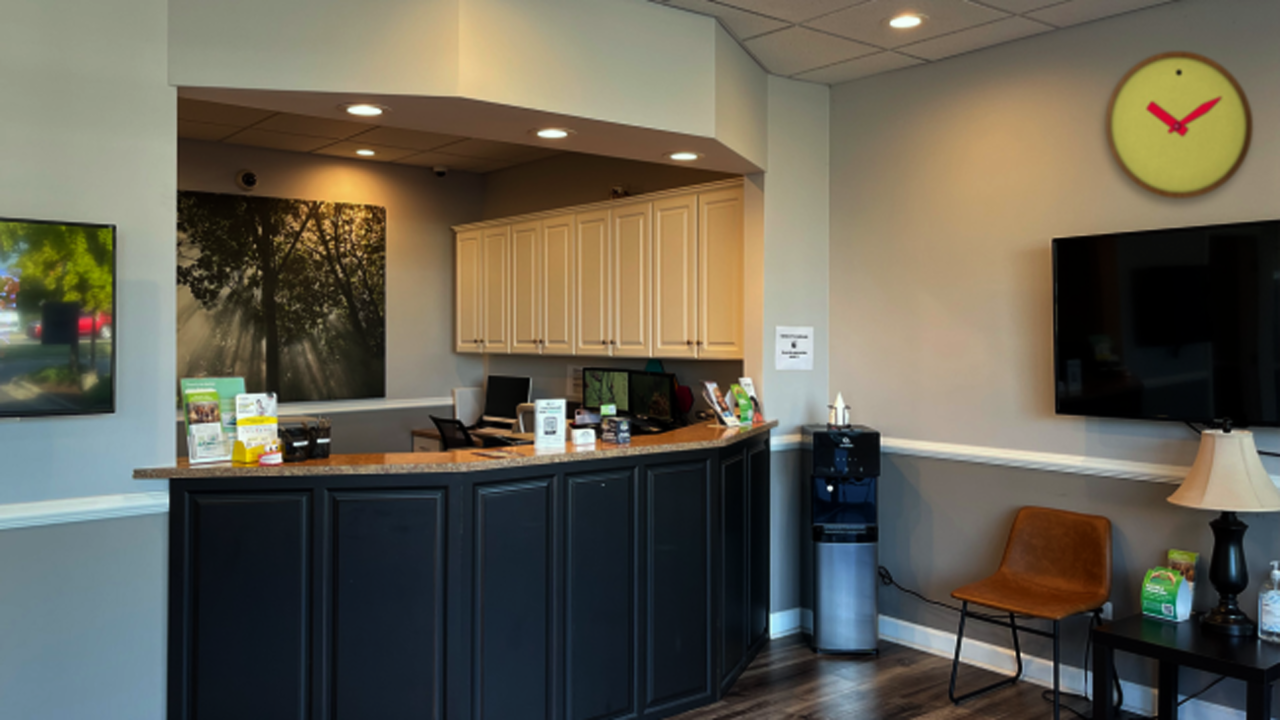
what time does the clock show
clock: 10:09
